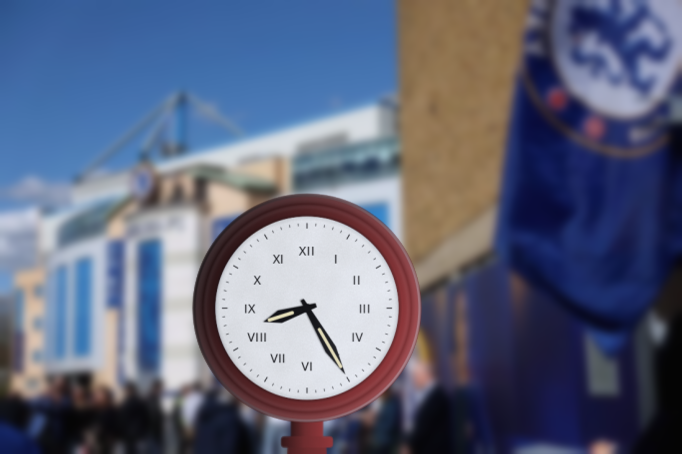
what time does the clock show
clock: 8:25
